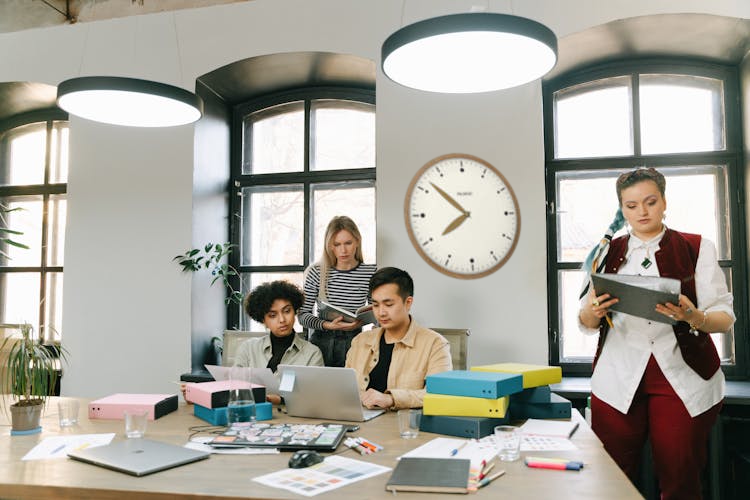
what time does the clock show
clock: 7:52
